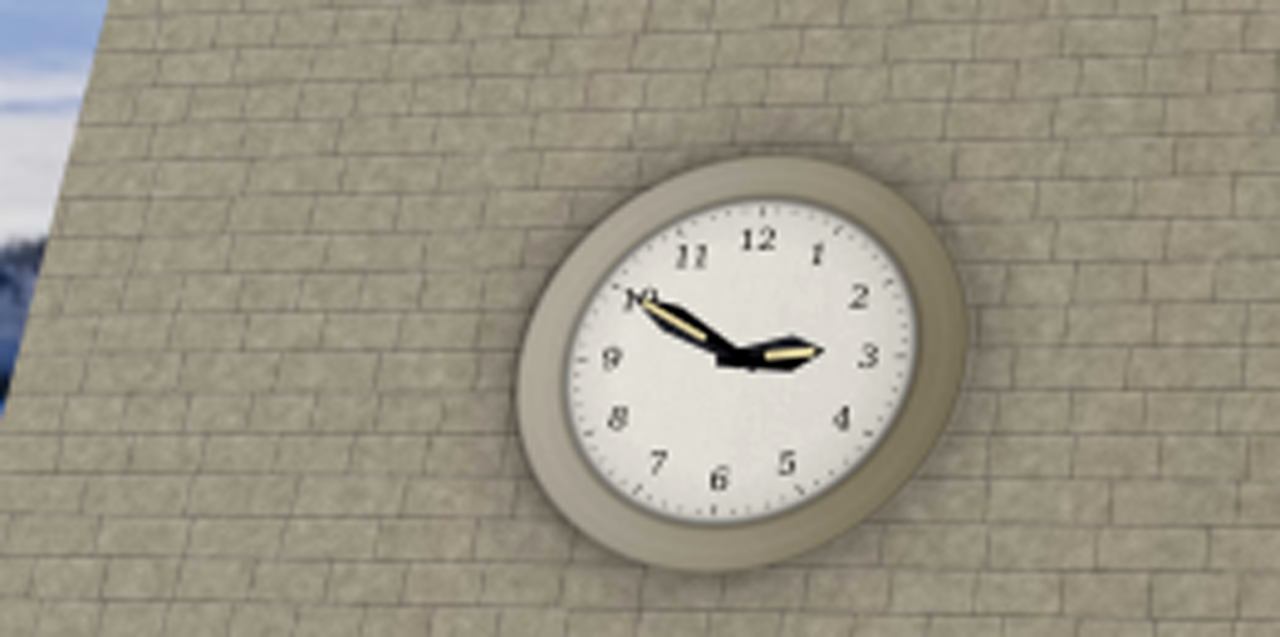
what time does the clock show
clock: 2:50
